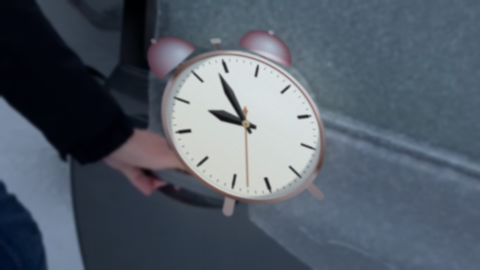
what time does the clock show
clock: 9:58:33
